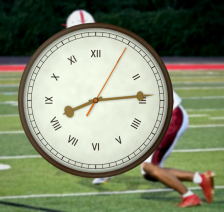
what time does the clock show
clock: 8:14:05
